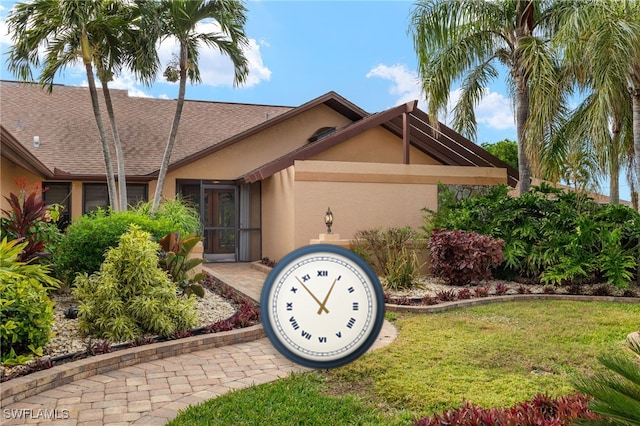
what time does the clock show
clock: 12:53
